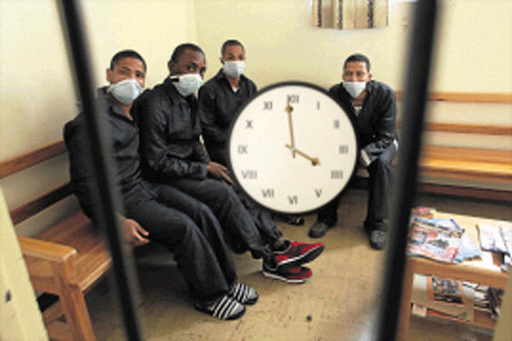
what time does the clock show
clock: 3:59
